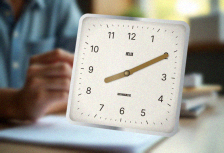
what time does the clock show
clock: 8:10
